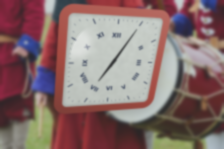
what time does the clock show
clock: 7:05
